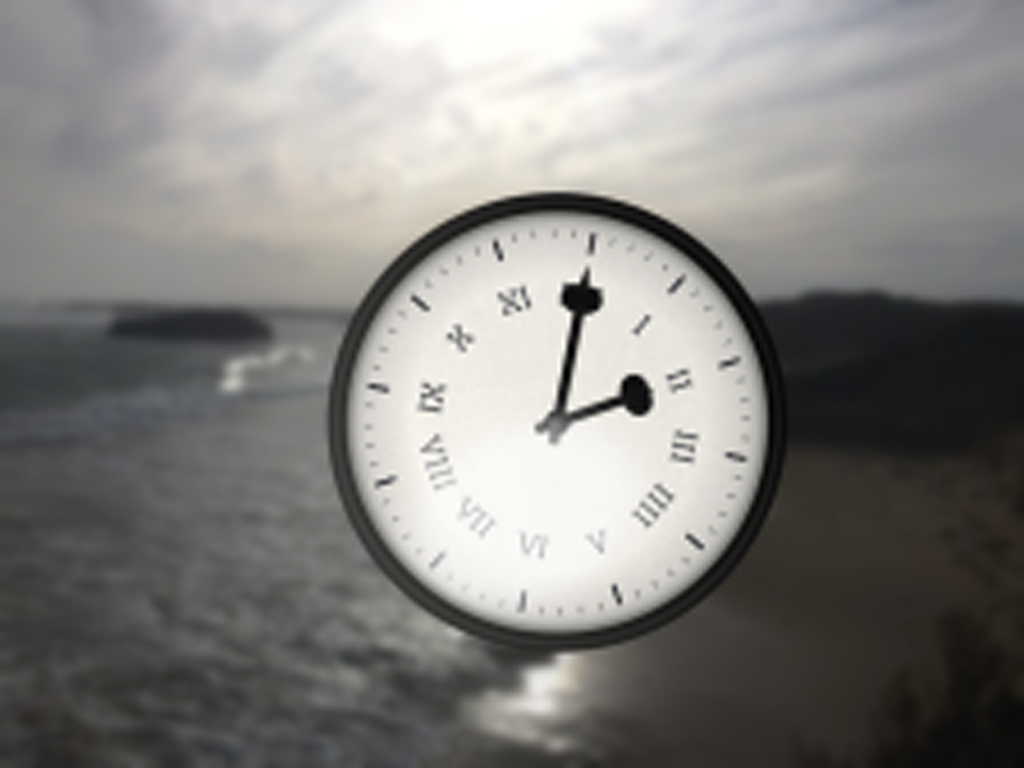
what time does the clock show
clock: 2:00
